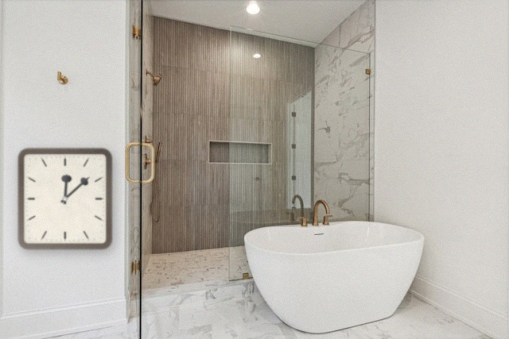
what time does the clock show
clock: 12:08
